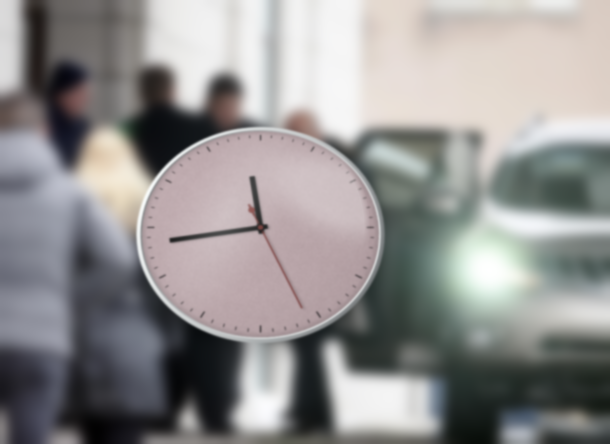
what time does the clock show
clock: 11:43:26
